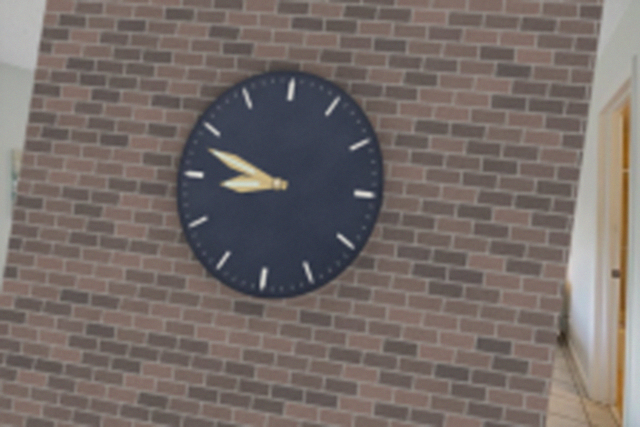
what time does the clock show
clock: 8:48
